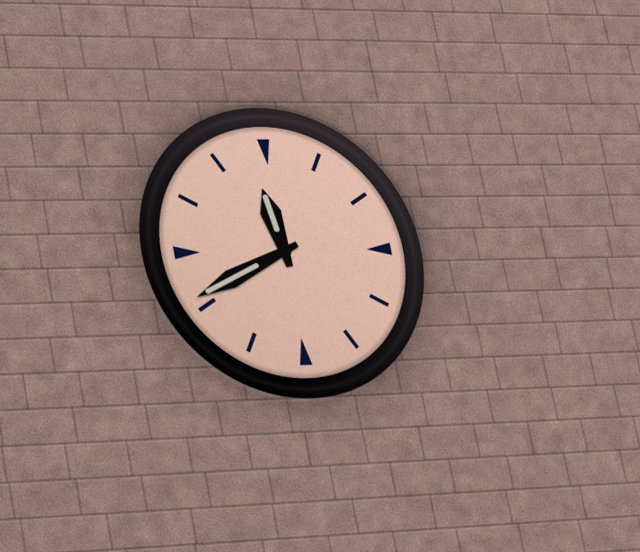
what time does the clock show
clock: 11:41
